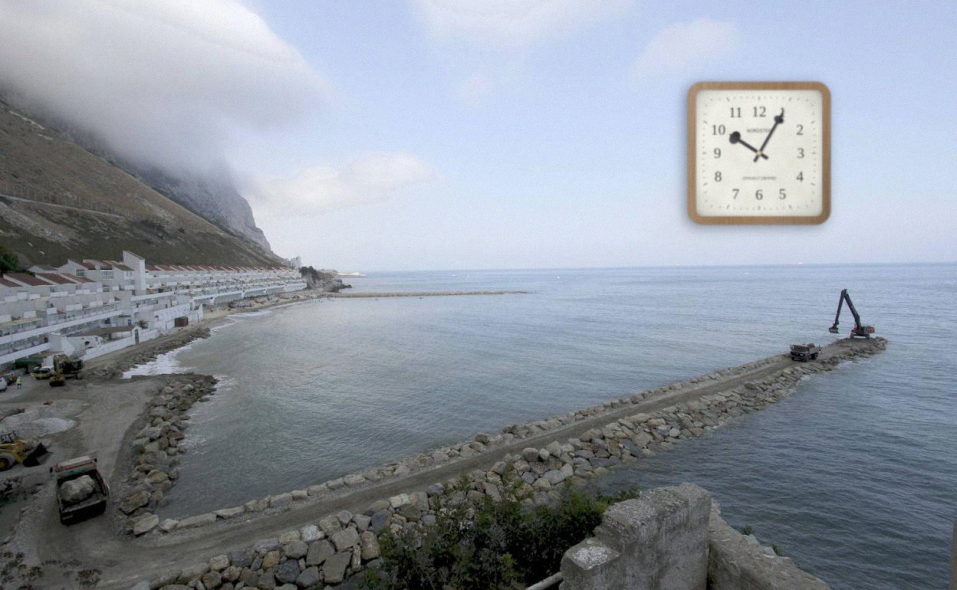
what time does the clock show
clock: 10:05
